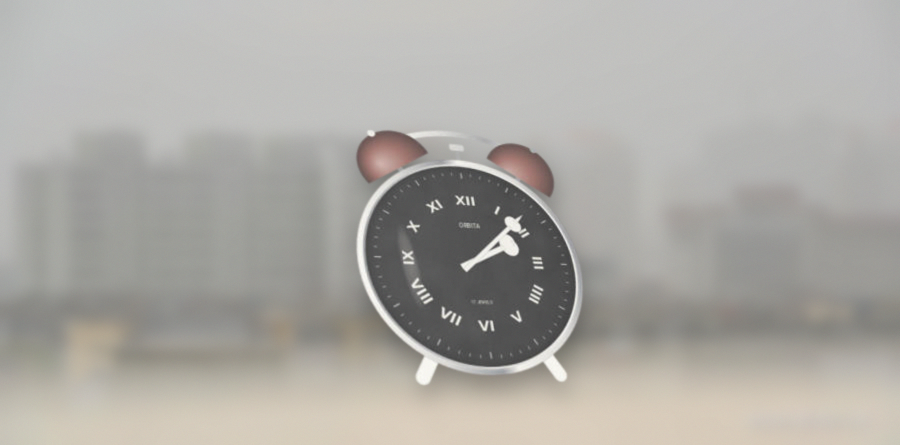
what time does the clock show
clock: 2:08
